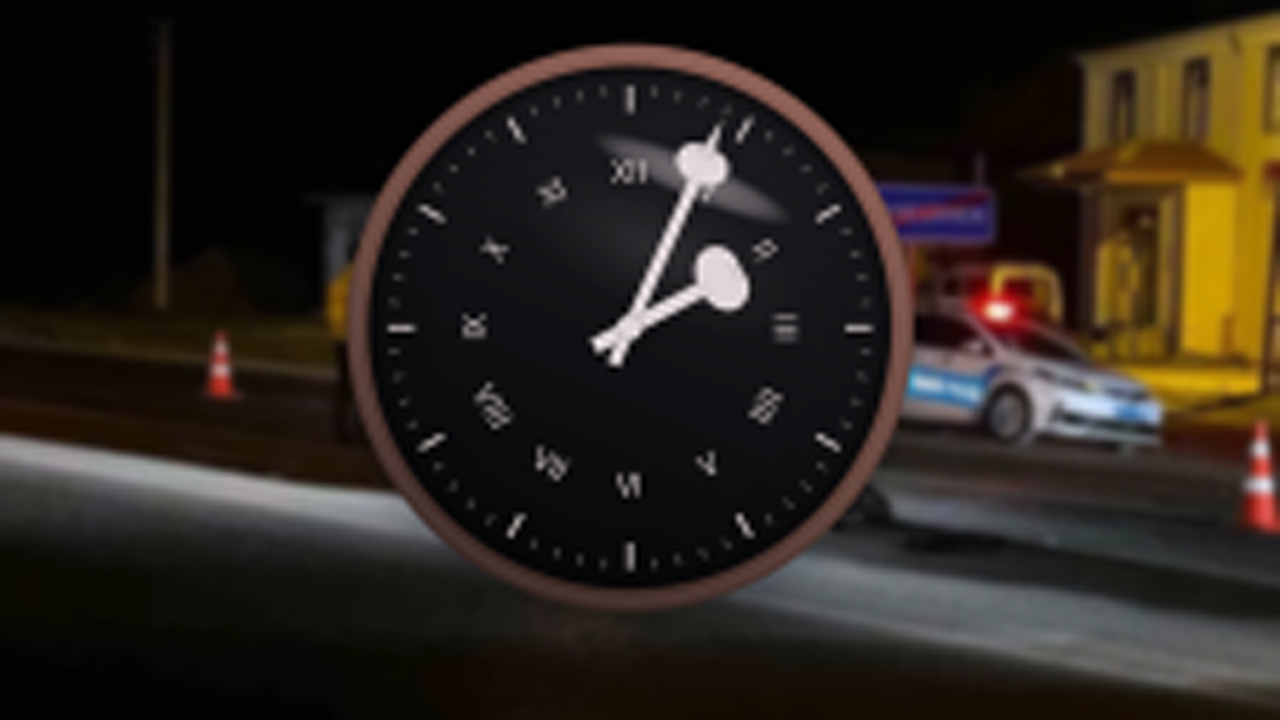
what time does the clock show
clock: 2:04
